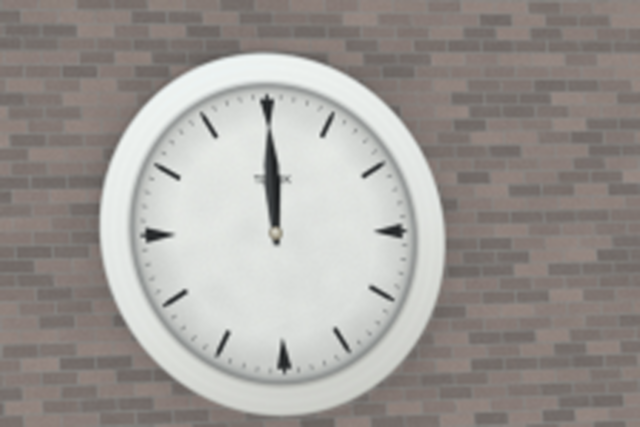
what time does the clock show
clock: 12:00
